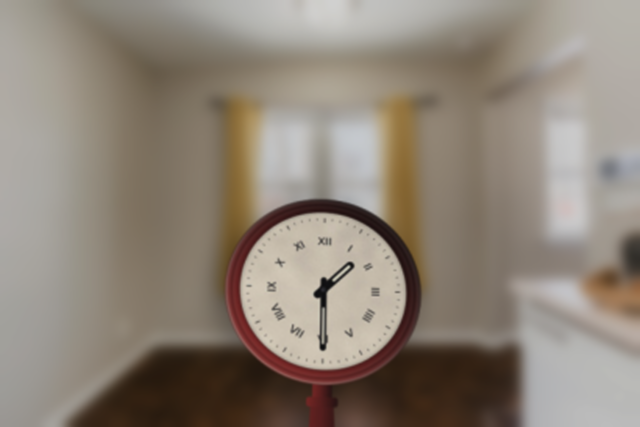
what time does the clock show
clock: 1:30
